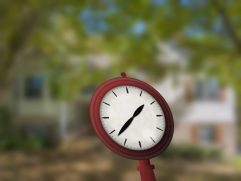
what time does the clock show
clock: 1:38
